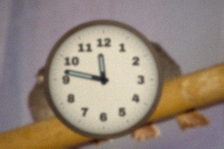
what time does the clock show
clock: 11:47
